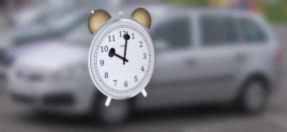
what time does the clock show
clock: 10:02
